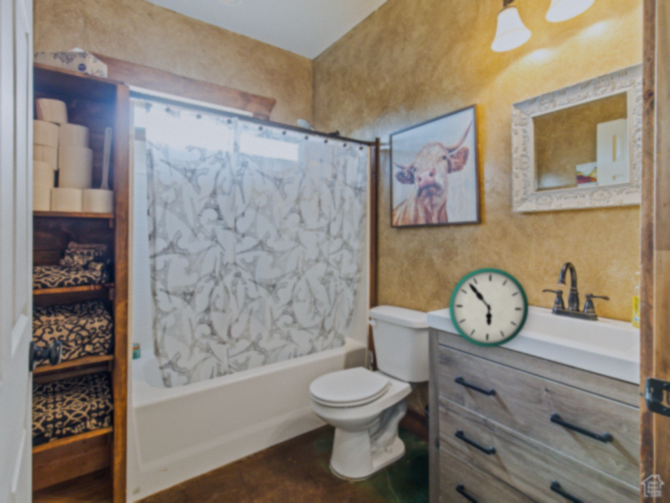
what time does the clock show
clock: 5:53
